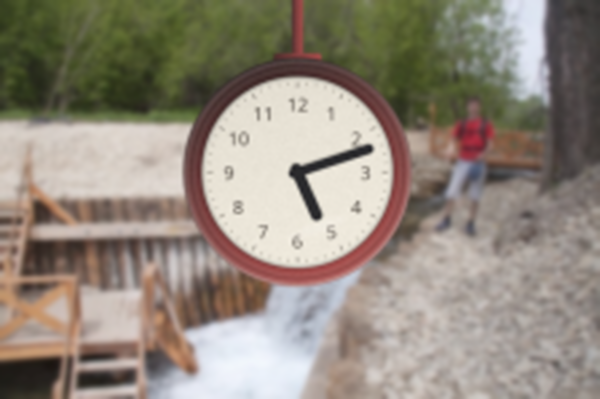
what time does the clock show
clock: 5:12
